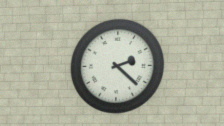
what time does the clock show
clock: 2:22
